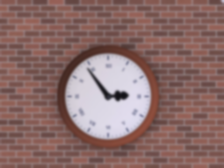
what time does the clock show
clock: 2:54
